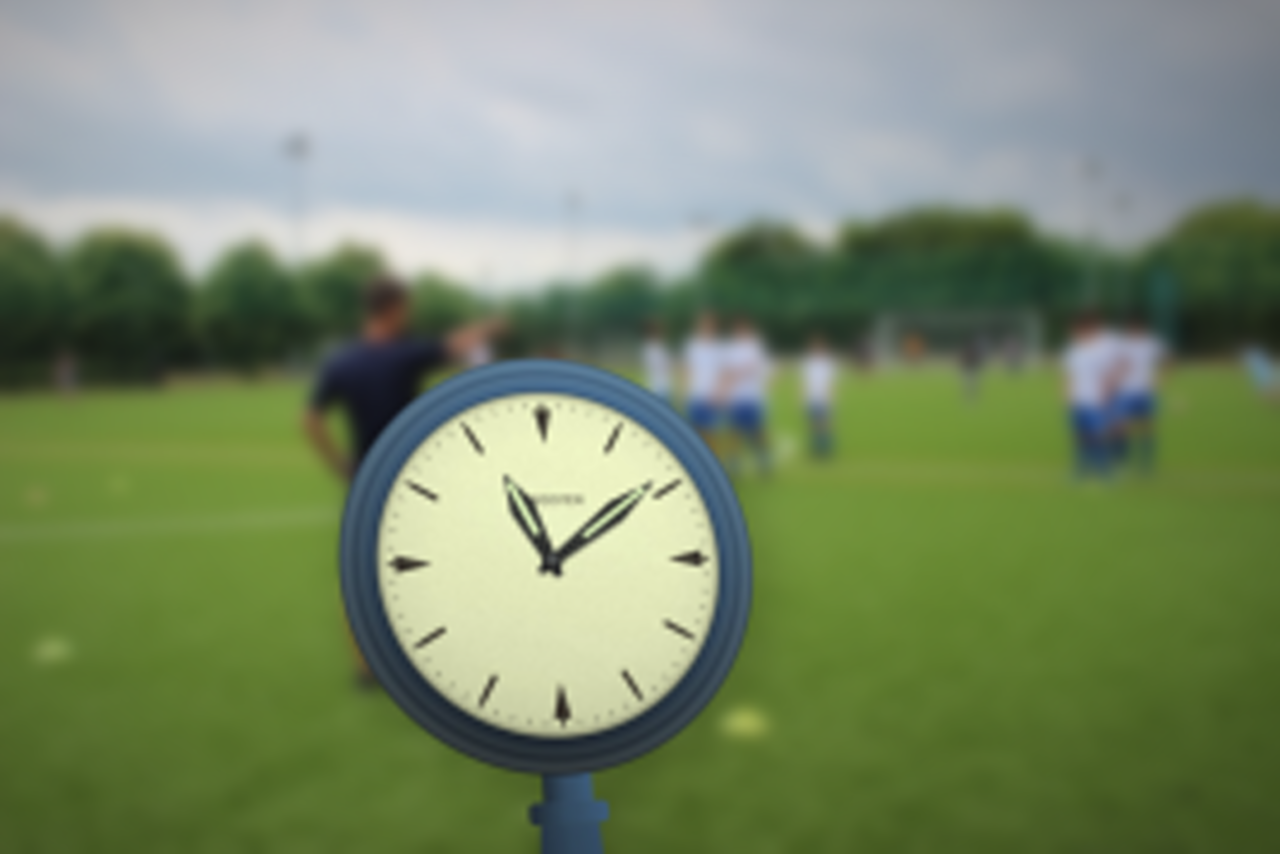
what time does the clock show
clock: 11:09
